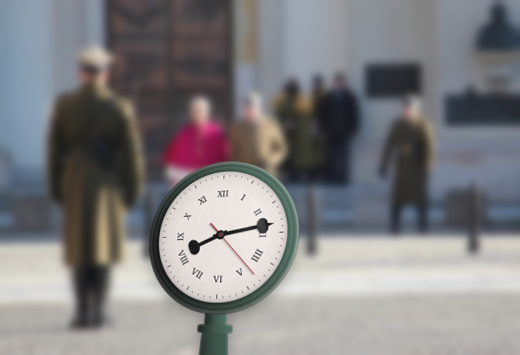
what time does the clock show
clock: 8:13:23
